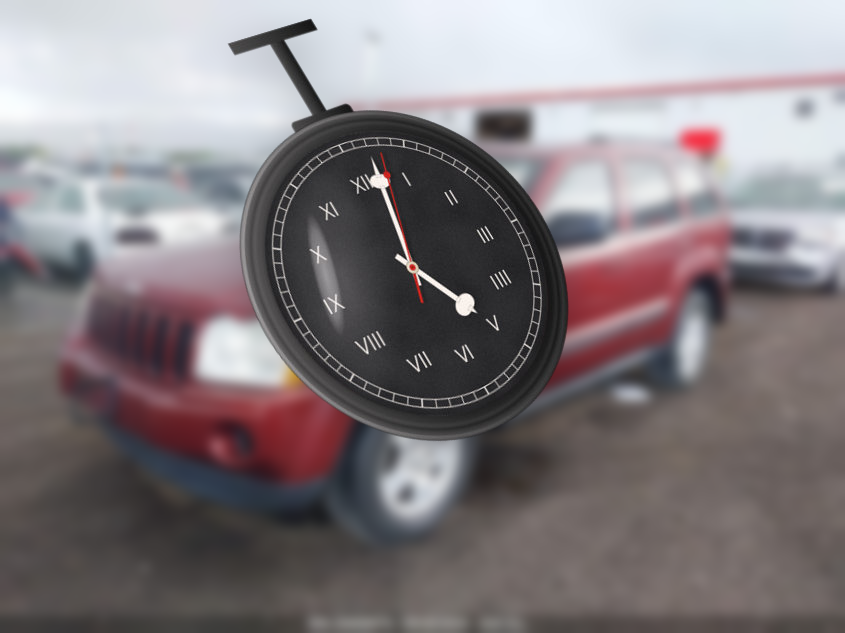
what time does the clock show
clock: 5:02:03
